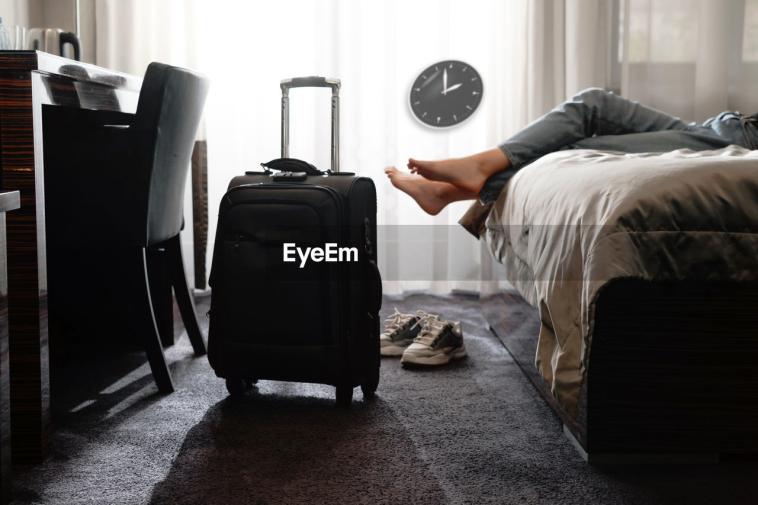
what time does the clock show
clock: 1:58
